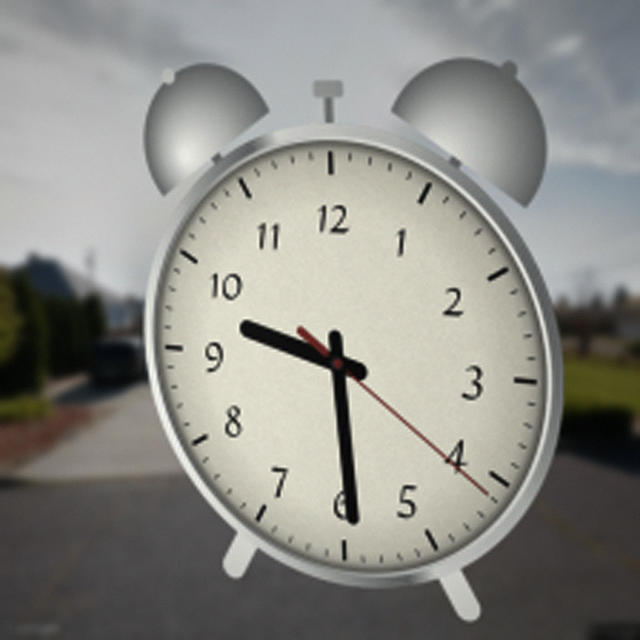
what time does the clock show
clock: 9:29:21
